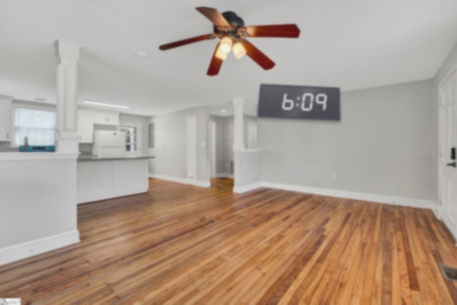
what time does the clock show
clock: 6:09
